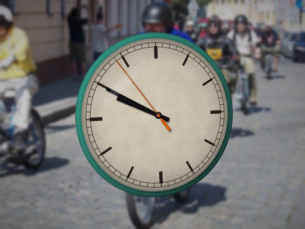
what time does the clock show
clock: 9:49:54
